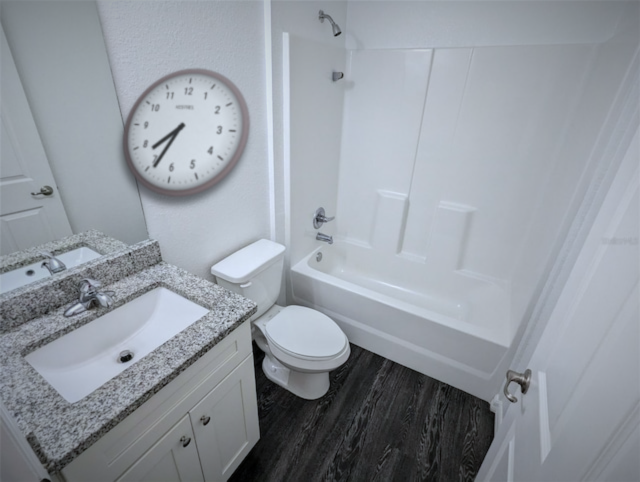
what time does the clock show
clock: 7:34
